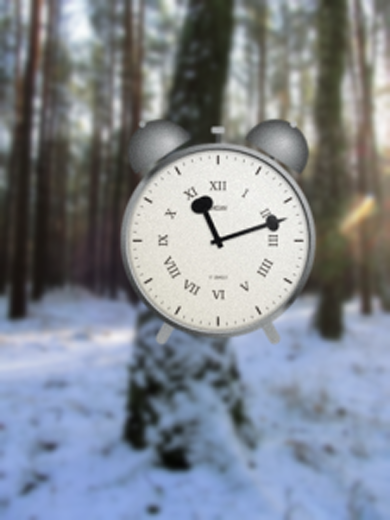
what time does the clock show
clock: 11:12
